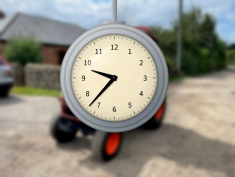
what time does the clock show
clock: 9:37
